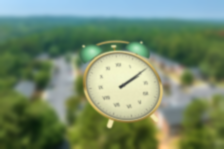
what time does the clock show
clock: 2:10
